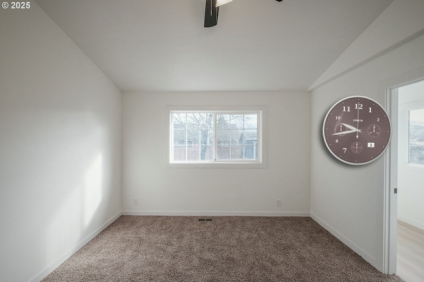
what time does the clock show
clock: 9:43
